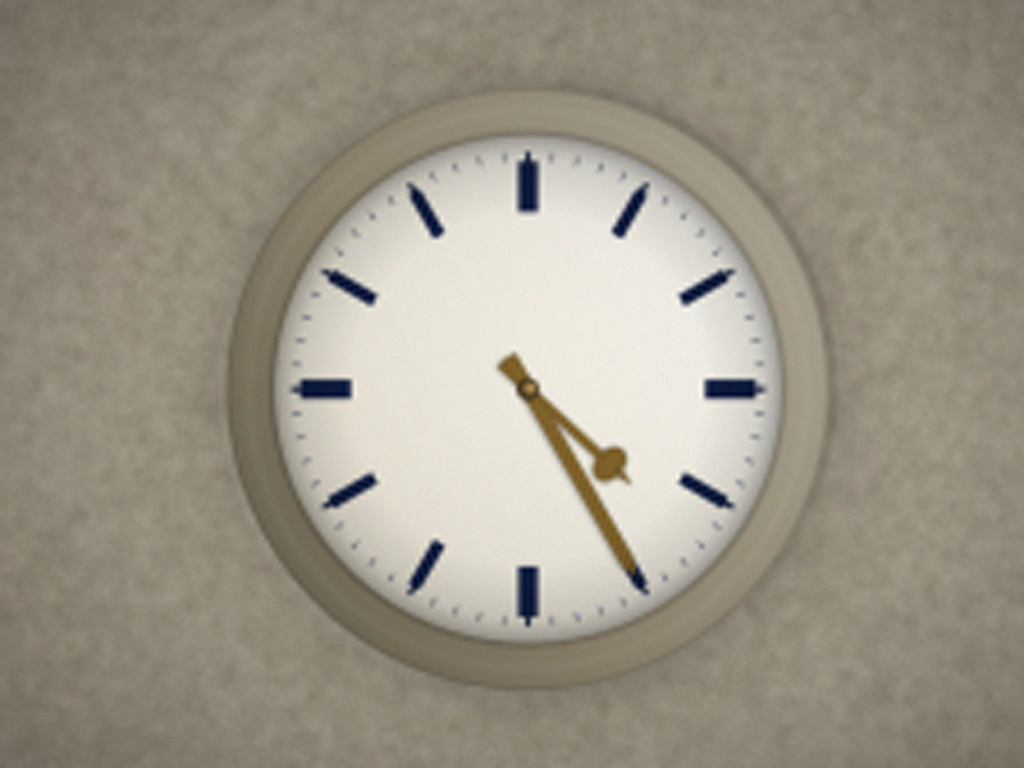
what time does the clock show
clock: 4:25
